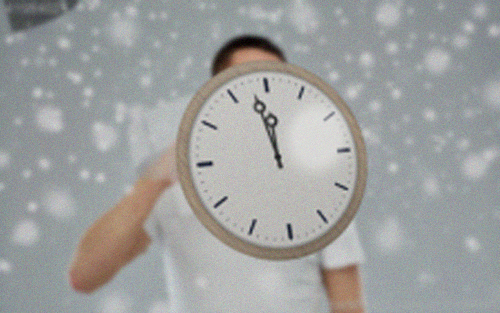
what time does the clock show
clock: 11:58
